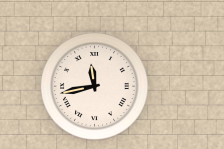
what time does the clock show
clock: 11:43
